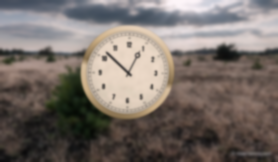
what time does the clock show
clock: 12:52
